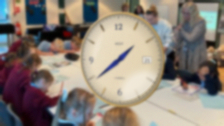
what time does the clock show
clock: 1:39
